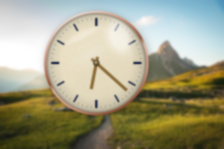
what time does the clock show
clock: 6:22
